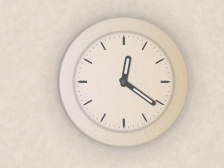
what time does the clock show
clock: 12:21
